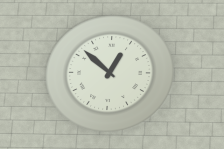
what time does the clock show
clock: 12:52
